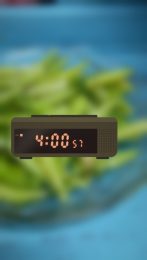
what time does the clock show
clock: 4:00:57
